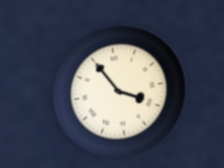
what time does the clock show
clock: 3:55
